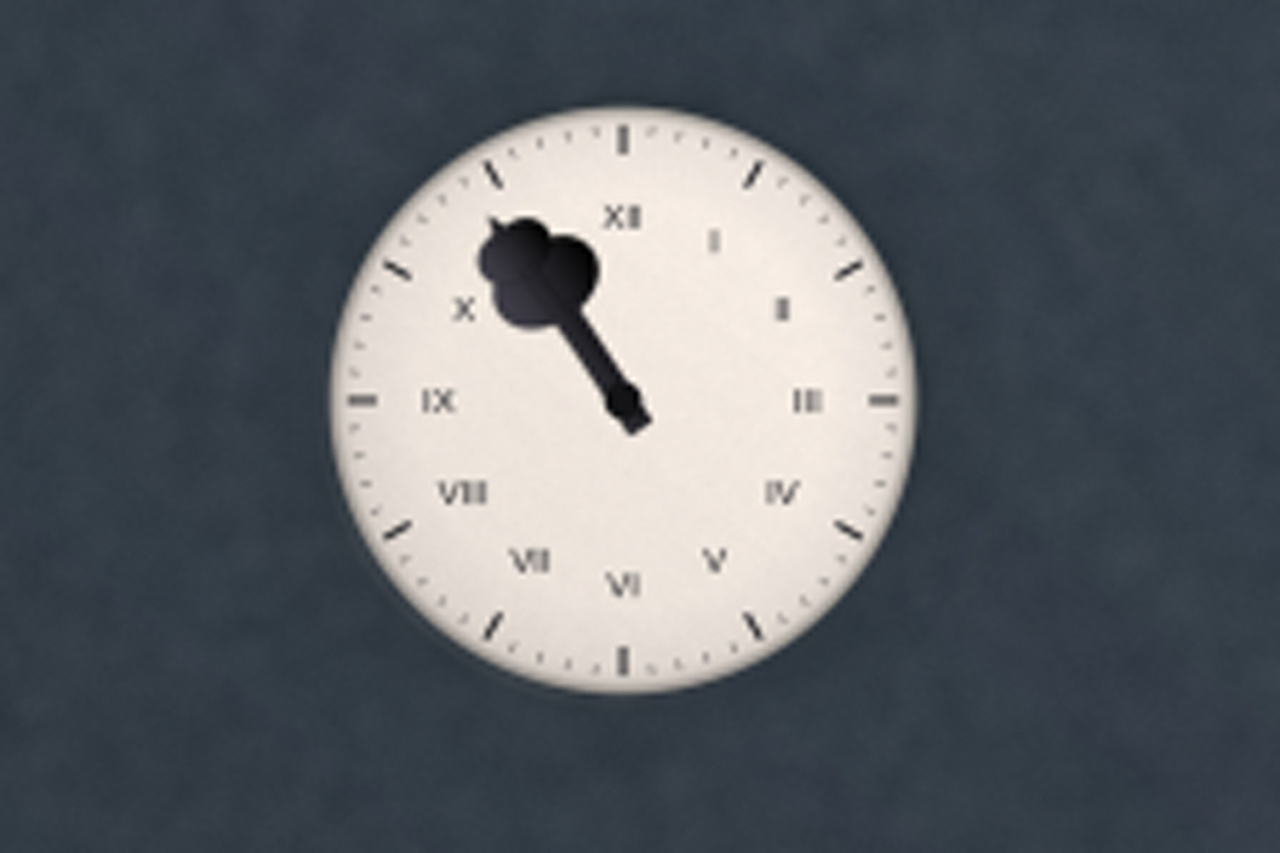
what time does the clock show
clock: 10:54
